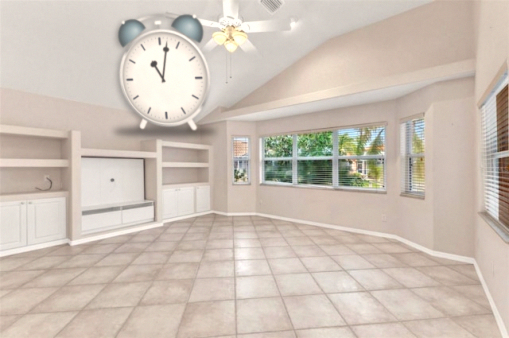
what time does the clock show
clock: 11:02
